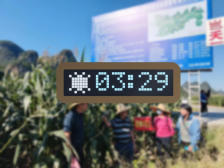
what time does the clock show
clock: 3:29
